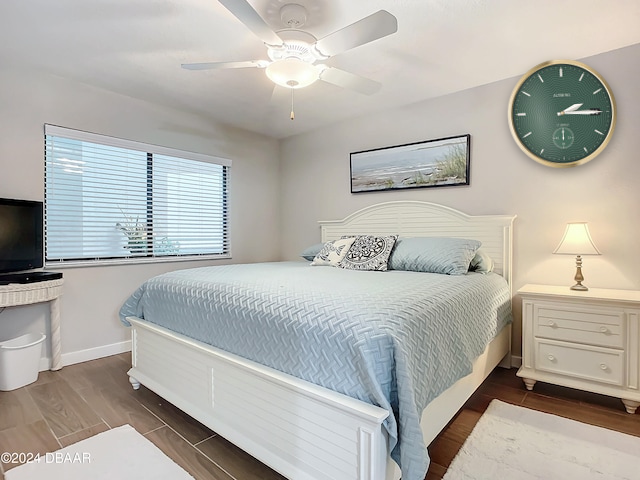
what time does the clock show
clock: 2:15
